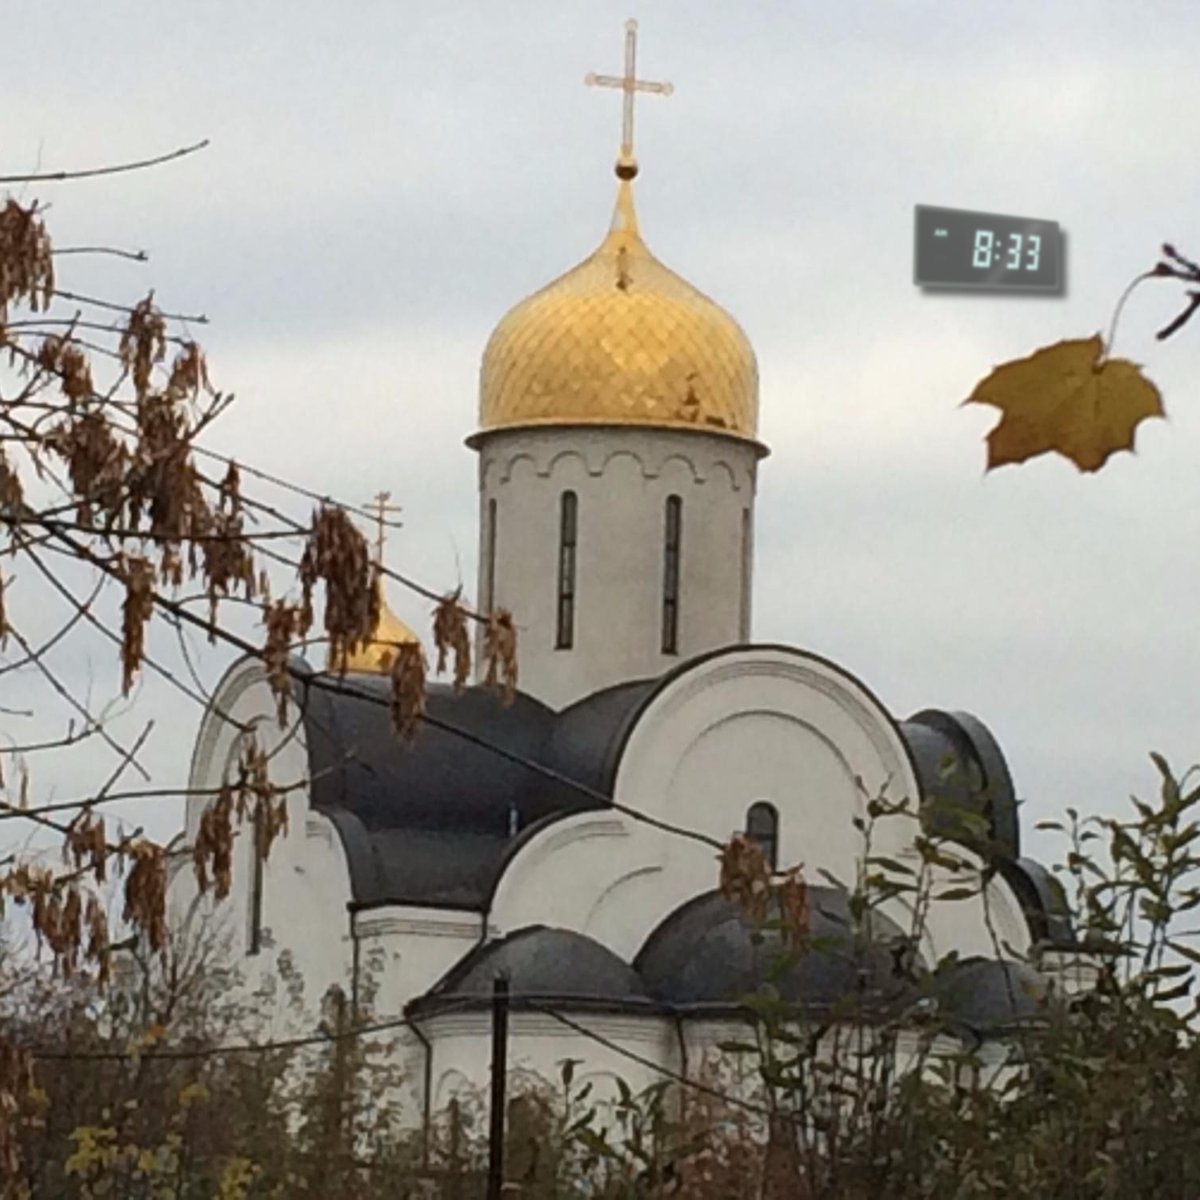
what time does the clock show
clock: 8:33
